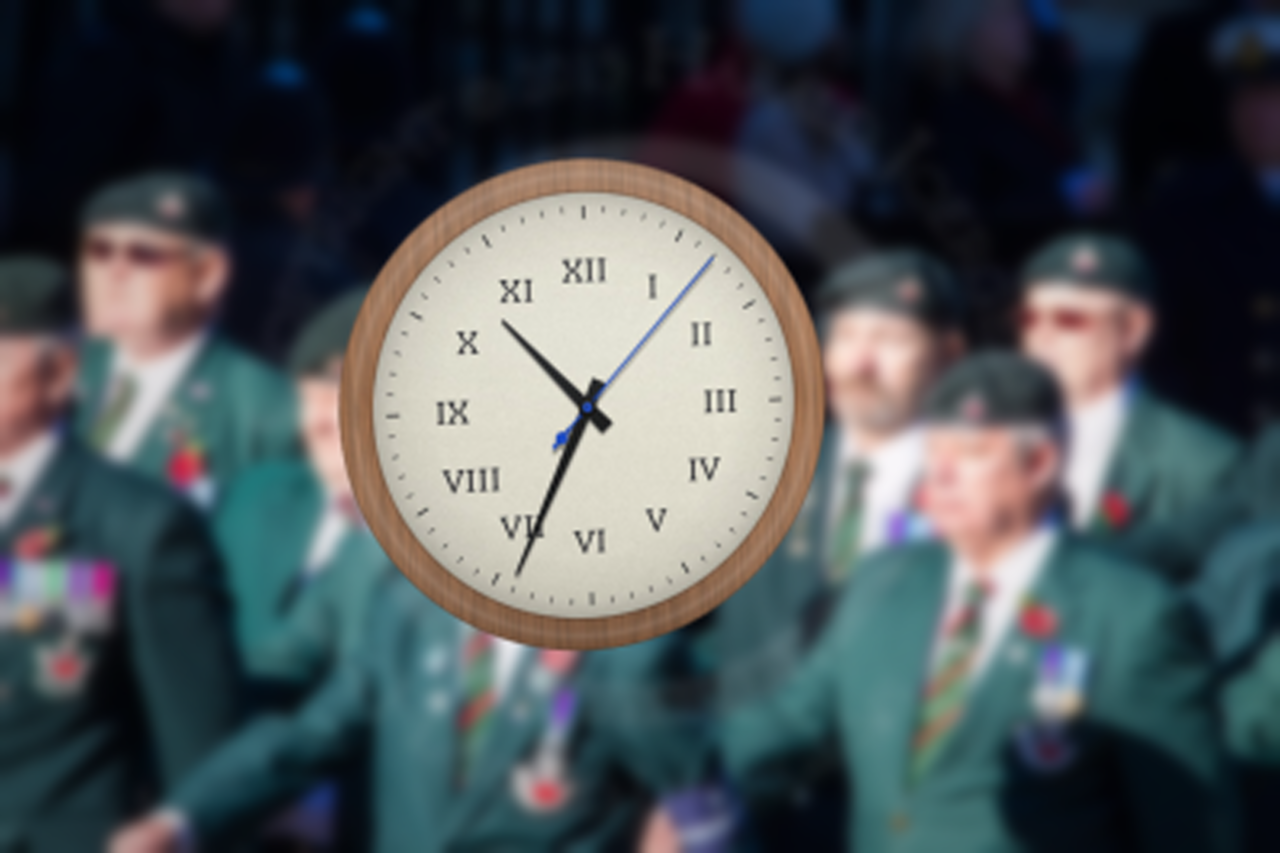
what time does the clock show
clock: 10:34:07
